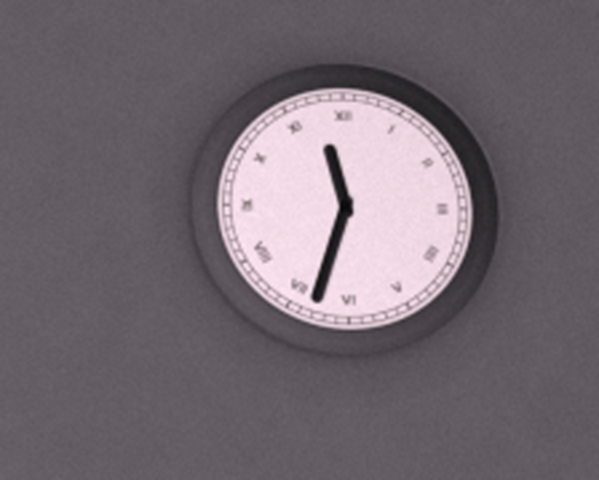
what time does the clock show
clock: 11:33
